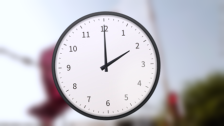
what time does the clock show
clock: 2:00
